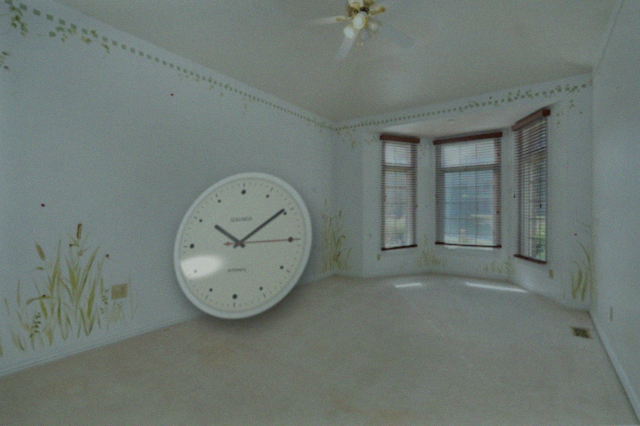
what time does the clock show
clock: 10:09:15
